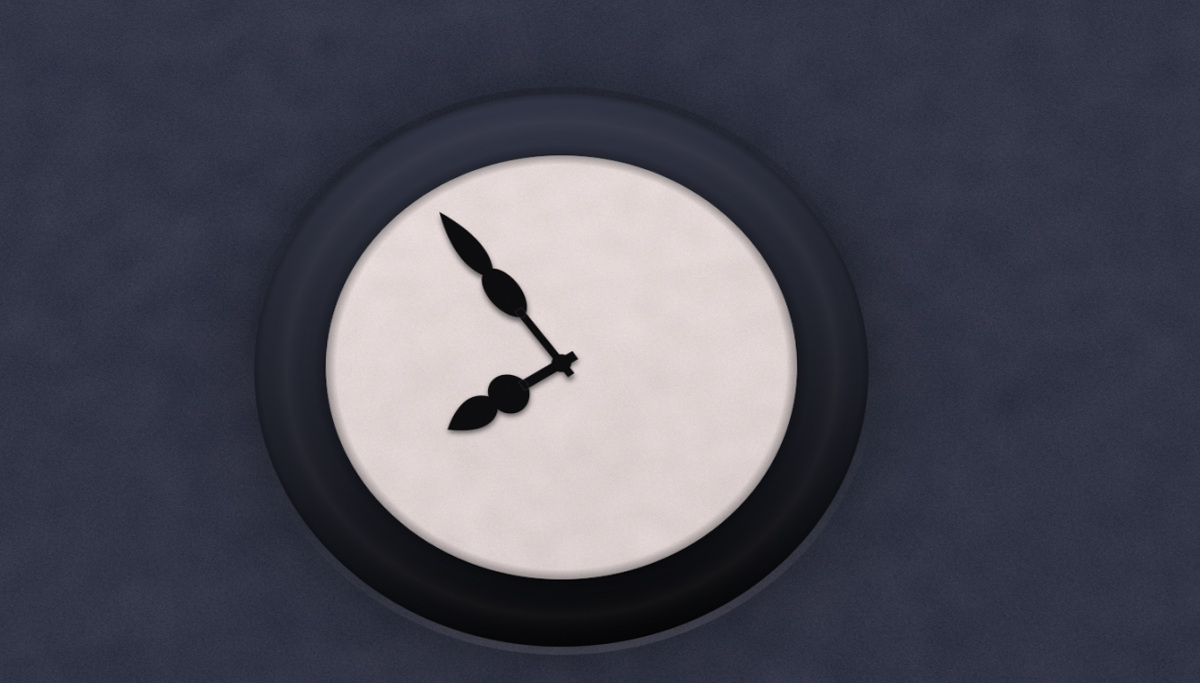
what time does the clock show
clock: 7:54
